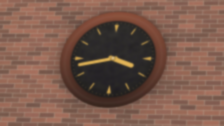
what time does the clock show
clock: 3:43
